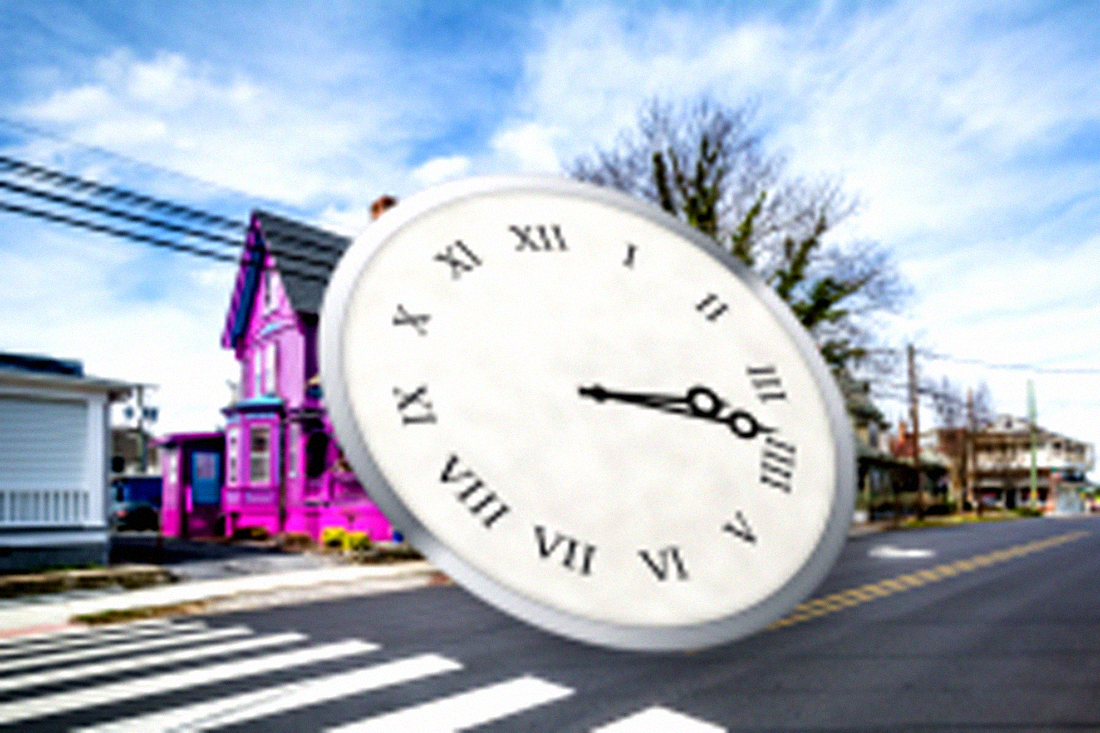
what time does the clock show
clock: 3:18
